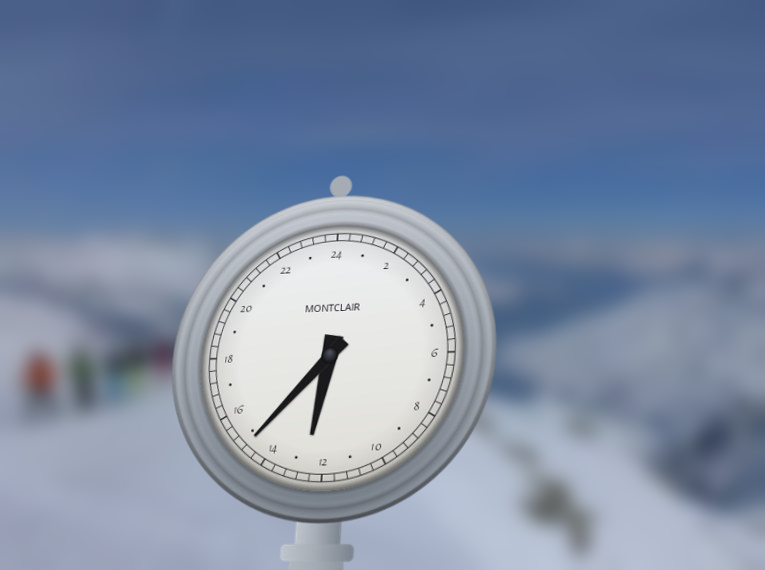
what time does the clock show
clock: 12:37
